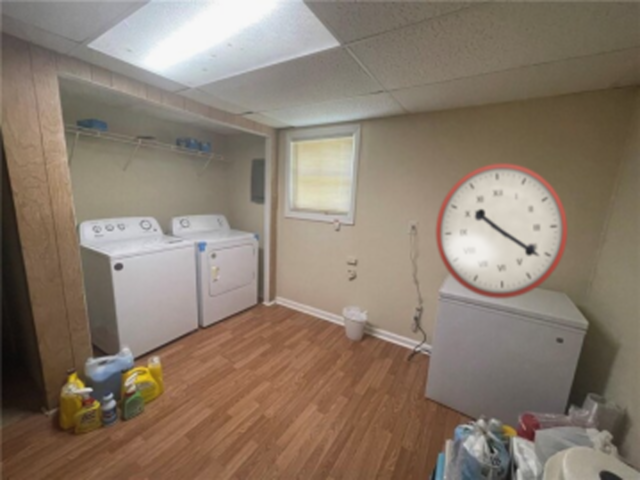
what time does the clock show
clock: 10:21
